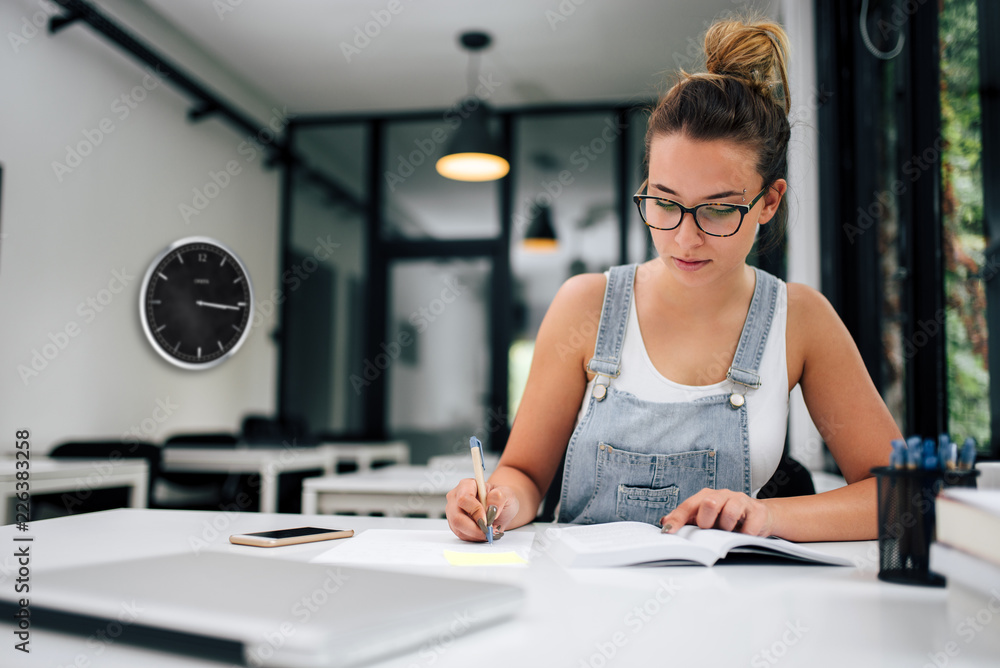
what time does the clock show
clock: 3:16
